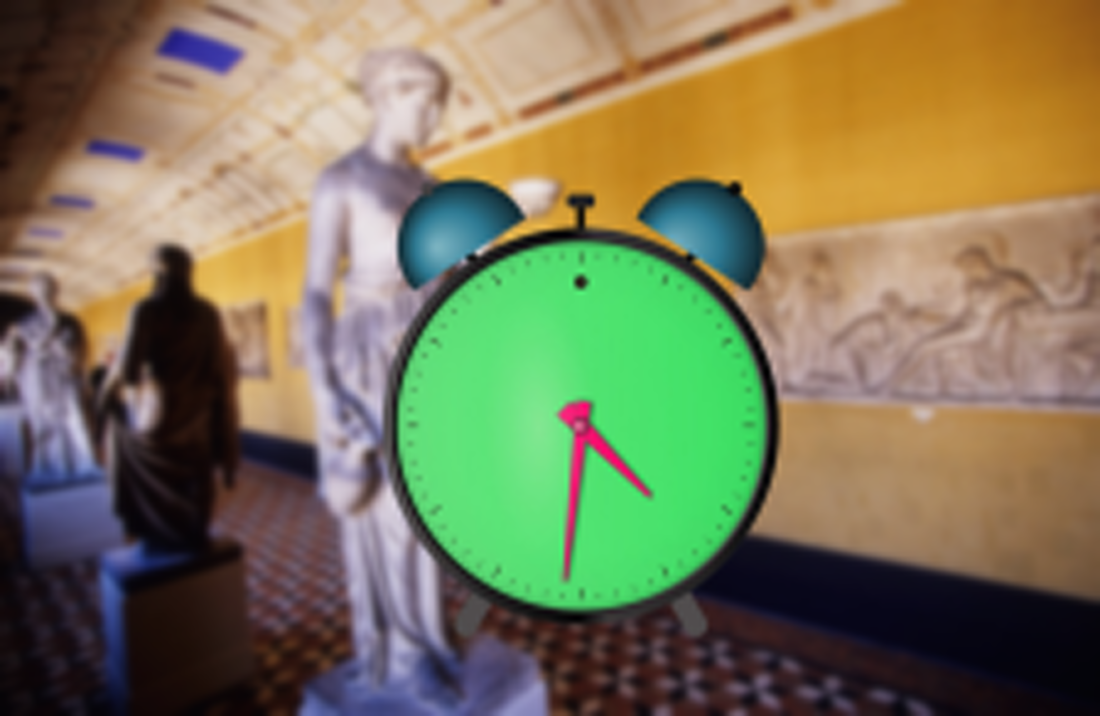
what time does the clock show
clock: 4:31
